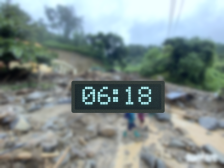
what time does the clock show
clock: 6:18
